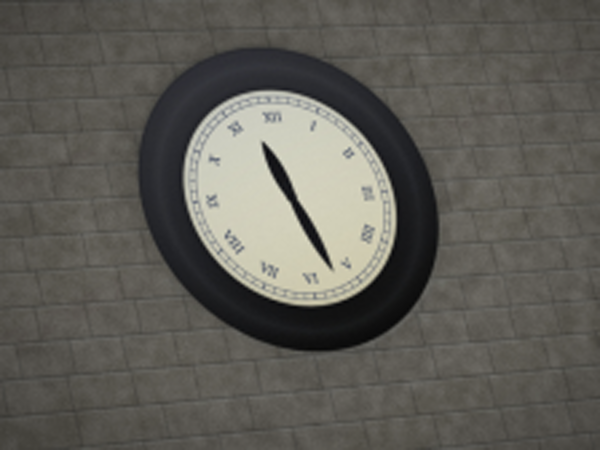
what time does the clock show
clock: 11:27
